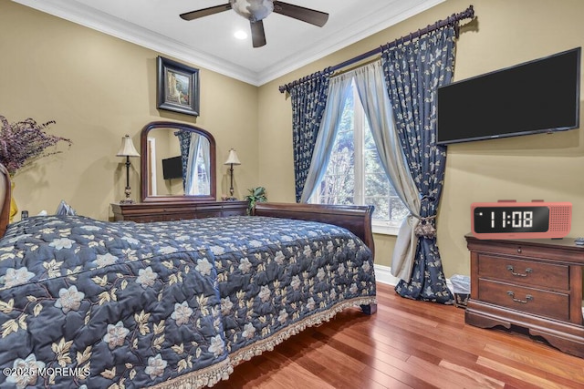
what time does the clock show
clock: 11:08
